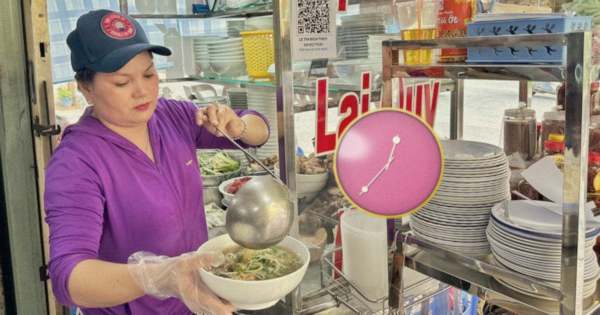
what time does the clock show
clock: 12:37
